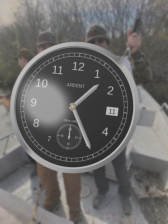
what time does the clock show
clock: 1:25
